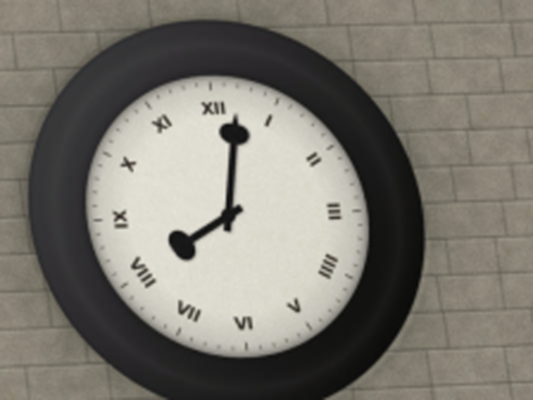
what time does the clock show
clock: 8:02
